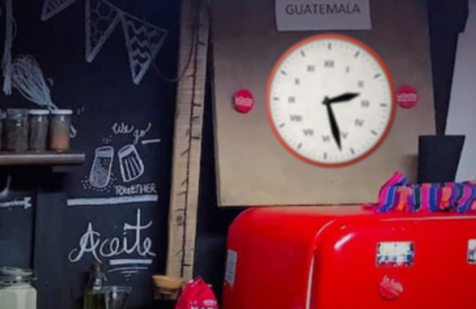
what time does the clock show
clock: 2:27
